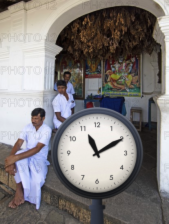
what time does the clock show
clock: 11:10
